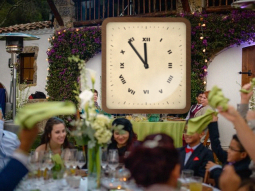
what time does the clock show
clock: 11:54
